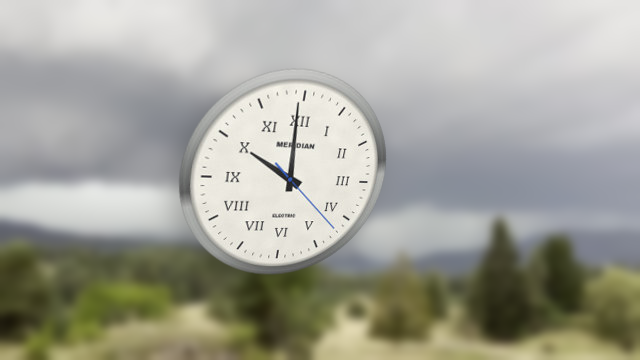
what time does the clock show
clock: 9:59:22
